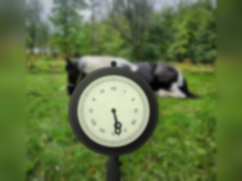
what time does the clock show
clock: 5:28
